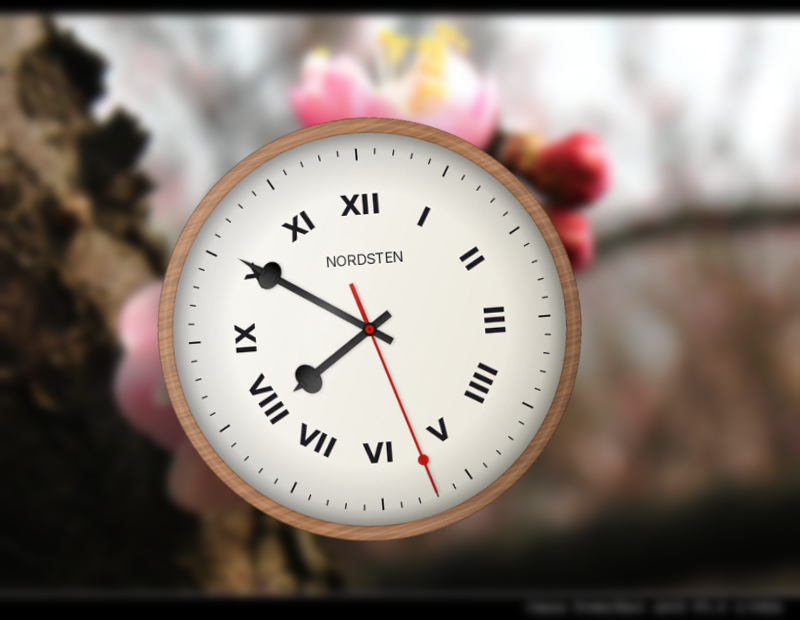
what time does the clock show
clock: 7:50:27
